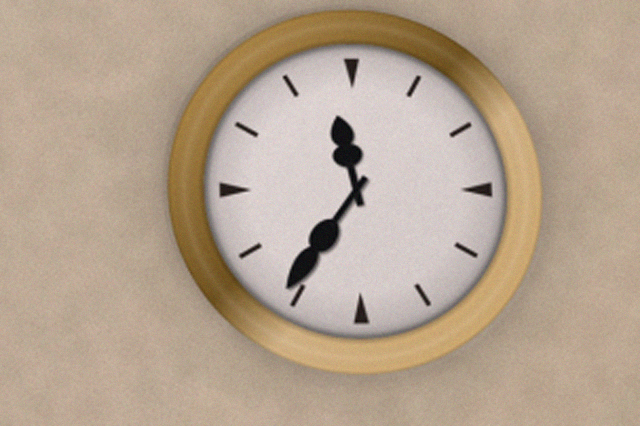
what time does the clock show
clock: 11:36
